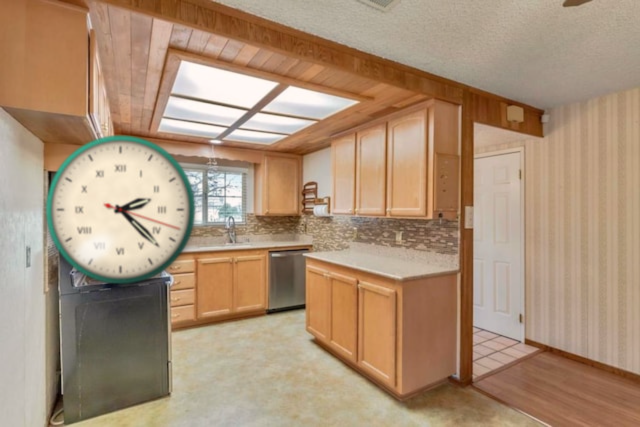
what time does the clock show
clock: 2:22:18
